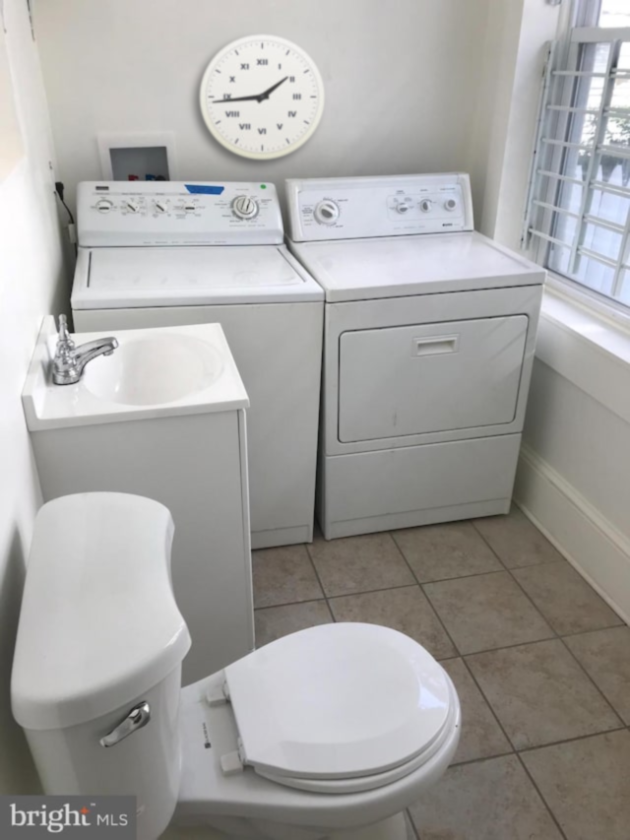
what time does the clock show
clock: 1:44
